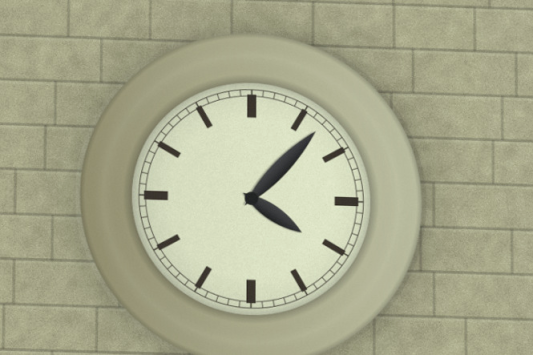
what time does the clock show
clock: 4:07
